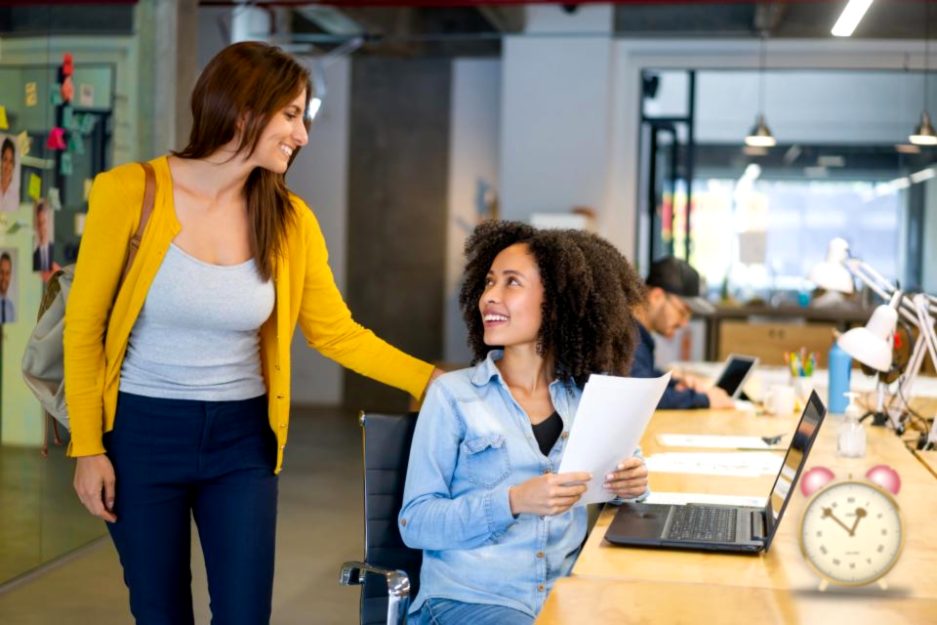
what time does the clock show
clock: 12:52
